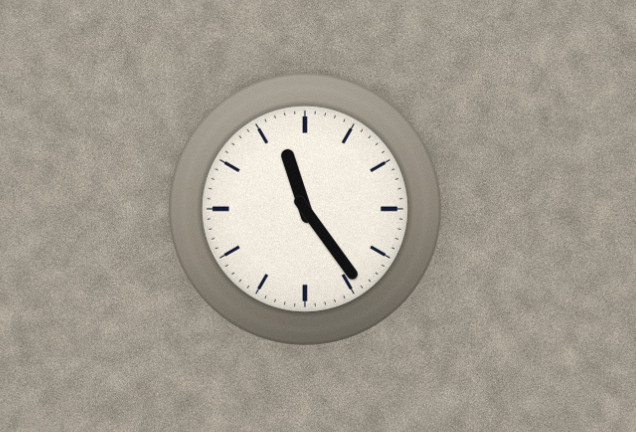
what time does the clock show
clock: 11:24
